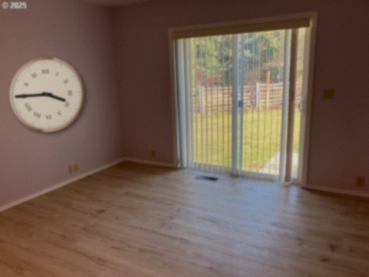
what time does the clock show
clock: 3:45
